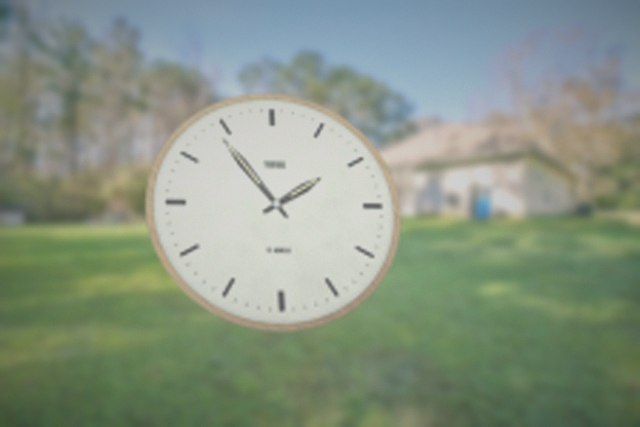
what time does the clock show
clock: 1:54
